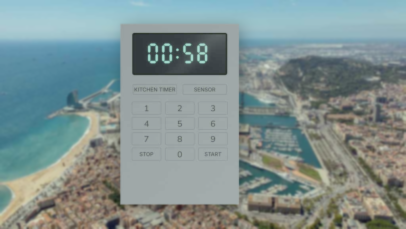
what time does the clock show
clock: 0:58
